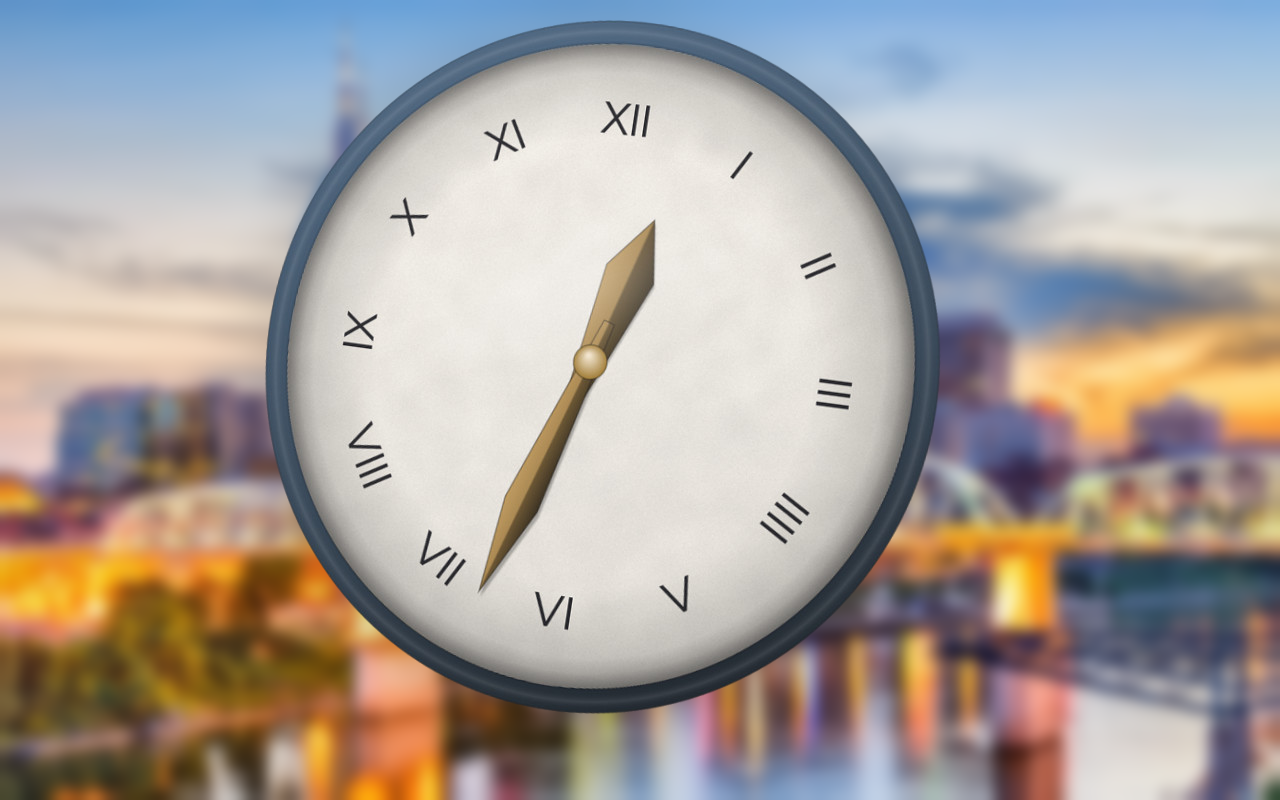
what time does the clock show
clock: 12:33
